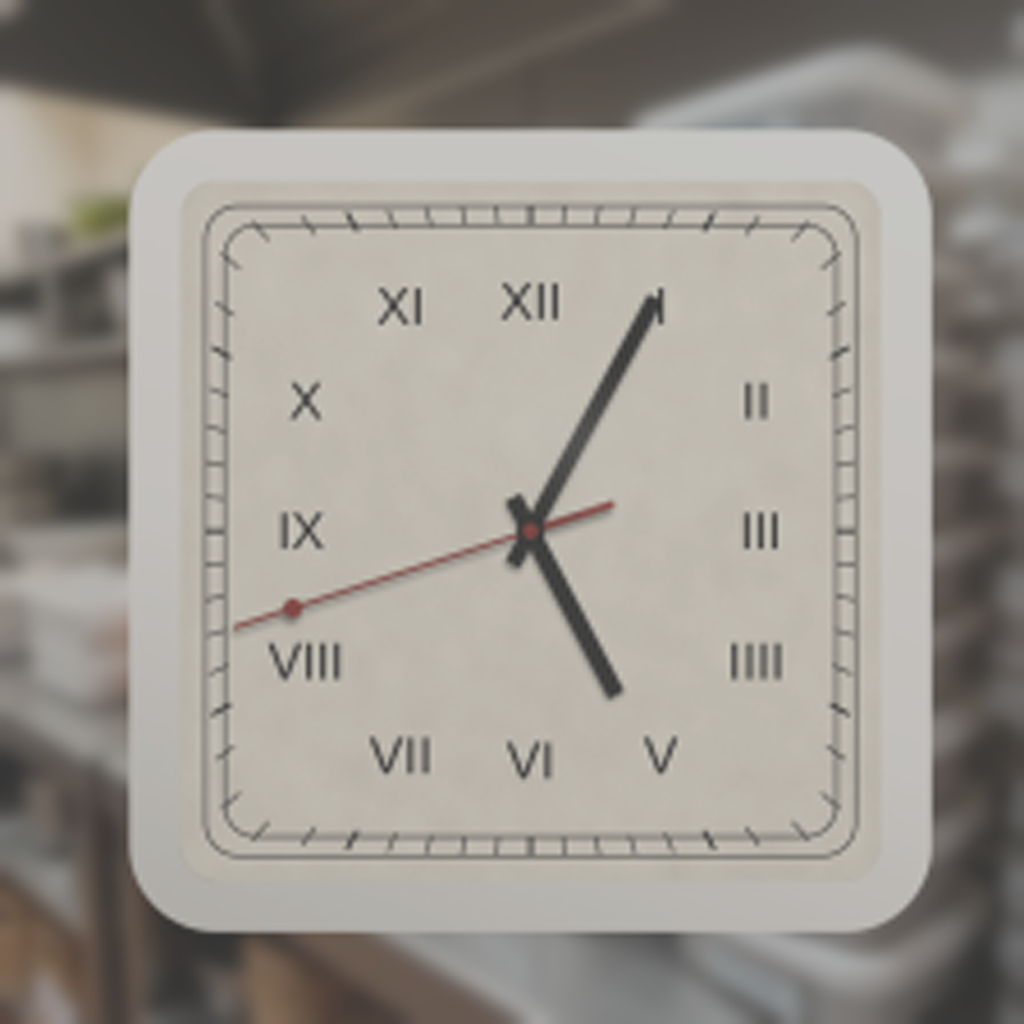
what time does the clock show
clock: 5:04:42
